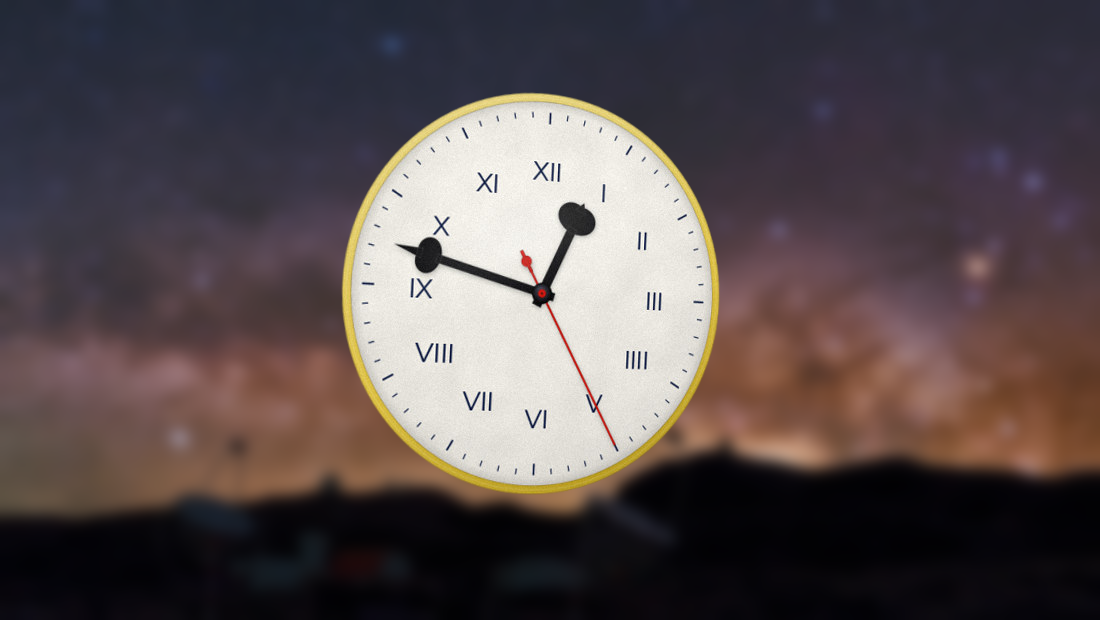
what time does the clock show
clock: 12:47:25
